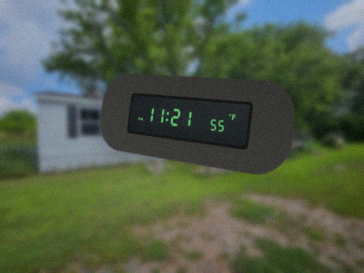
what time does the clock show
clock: 11:21
